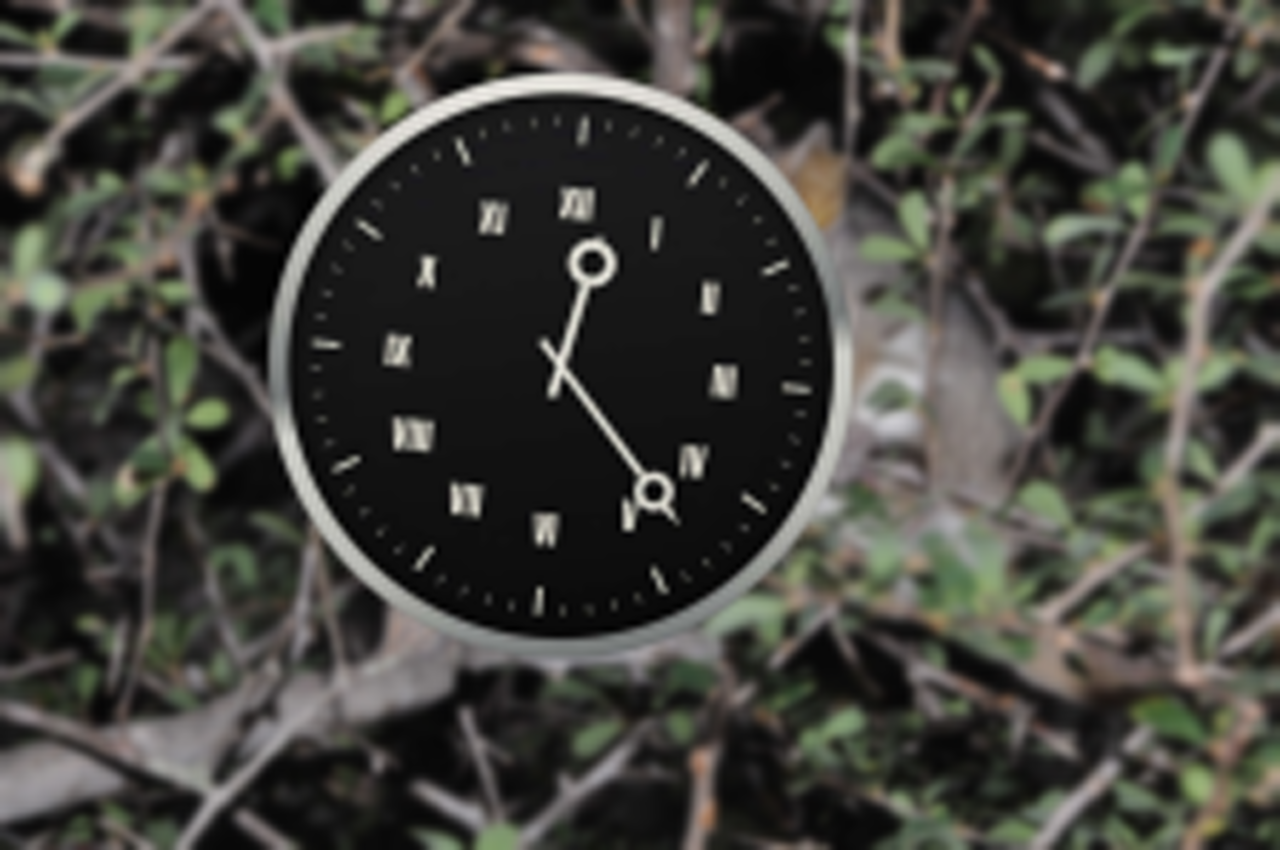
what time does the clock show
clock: 12:23
